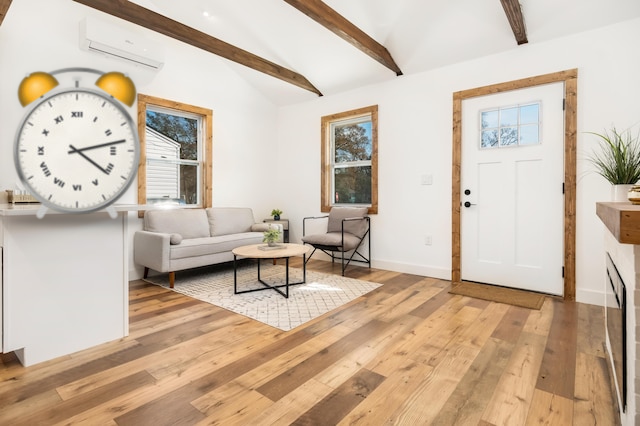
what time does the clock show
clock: 4:13
